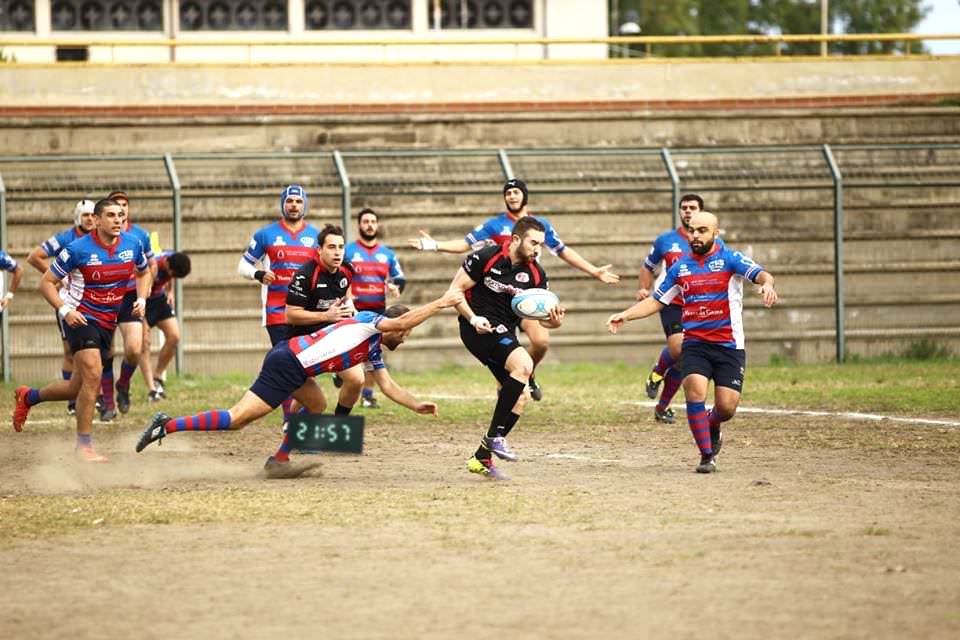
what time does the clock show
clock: 21:57
